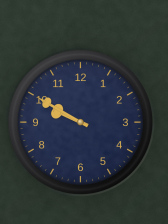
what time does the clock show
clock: 9:50
